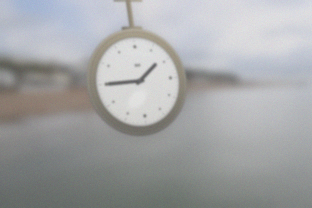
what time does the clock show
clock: 1:45
